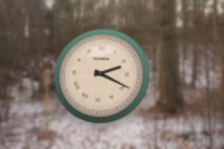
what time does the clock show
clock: 2:19
